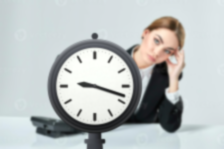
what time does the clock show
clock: 9:18
